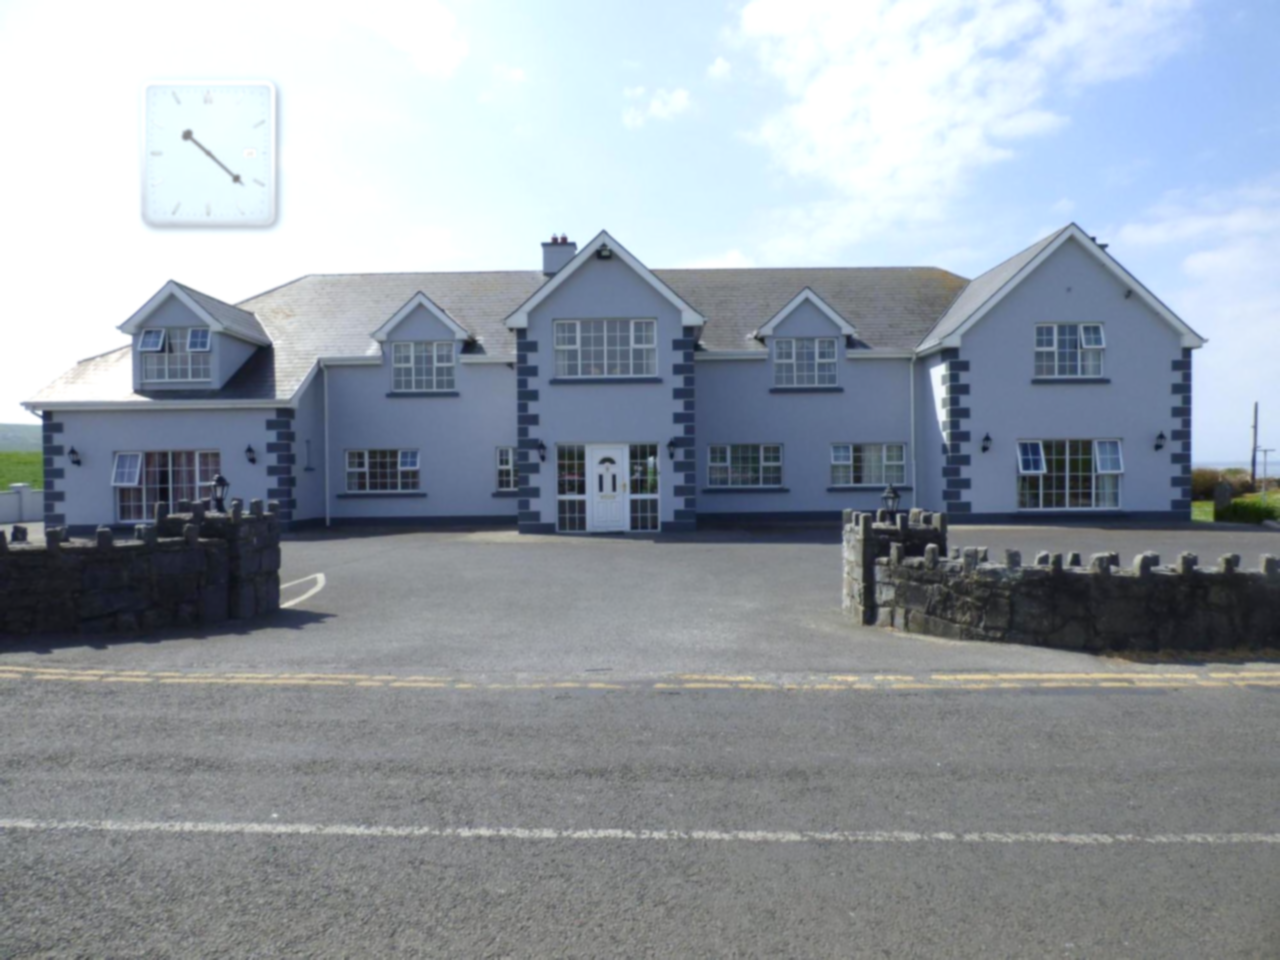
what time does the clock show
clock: 10:22
